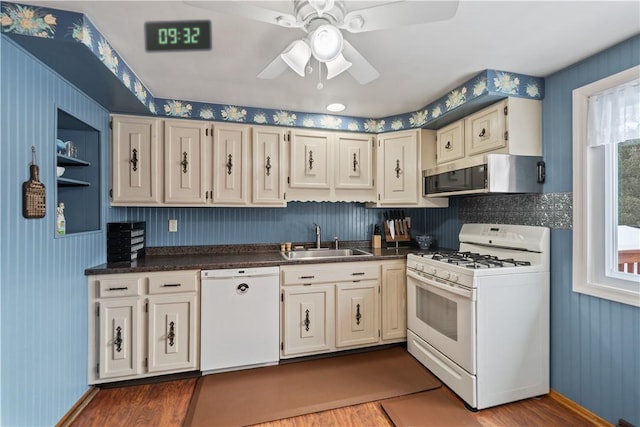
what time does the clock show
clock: 9:32
